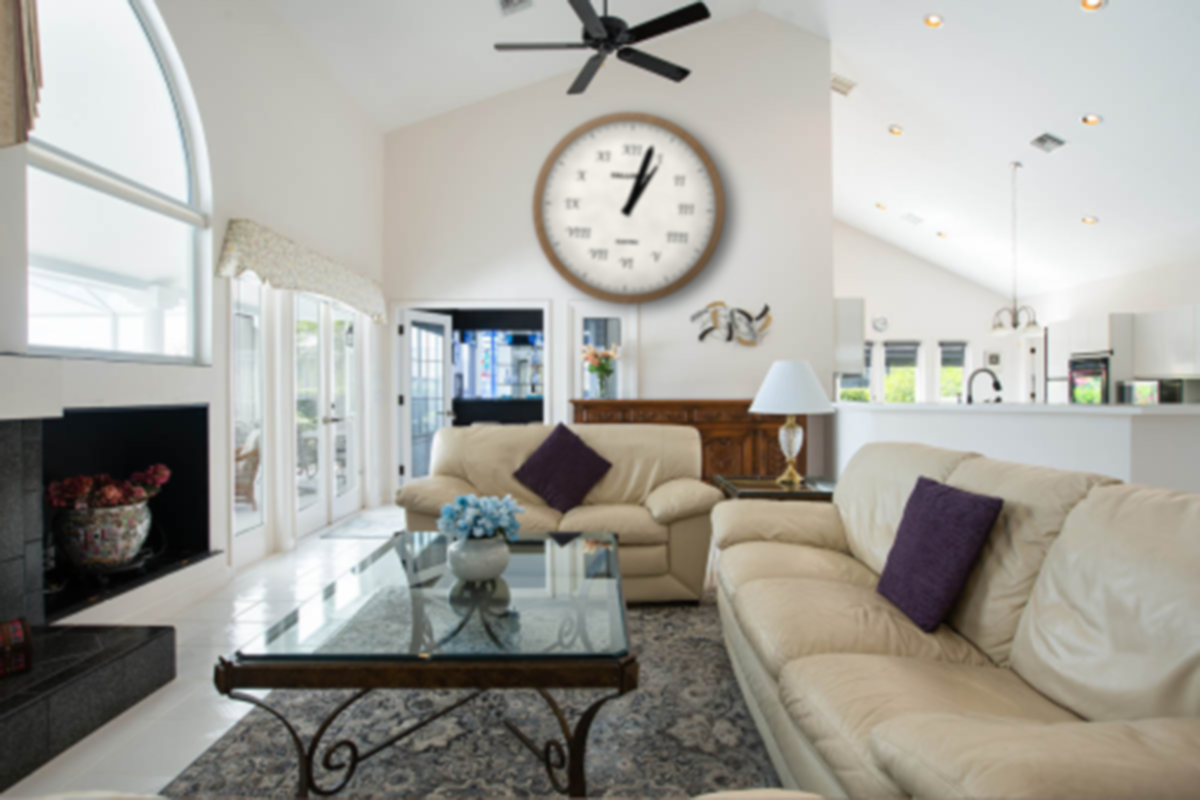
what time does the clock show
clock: 1:03
